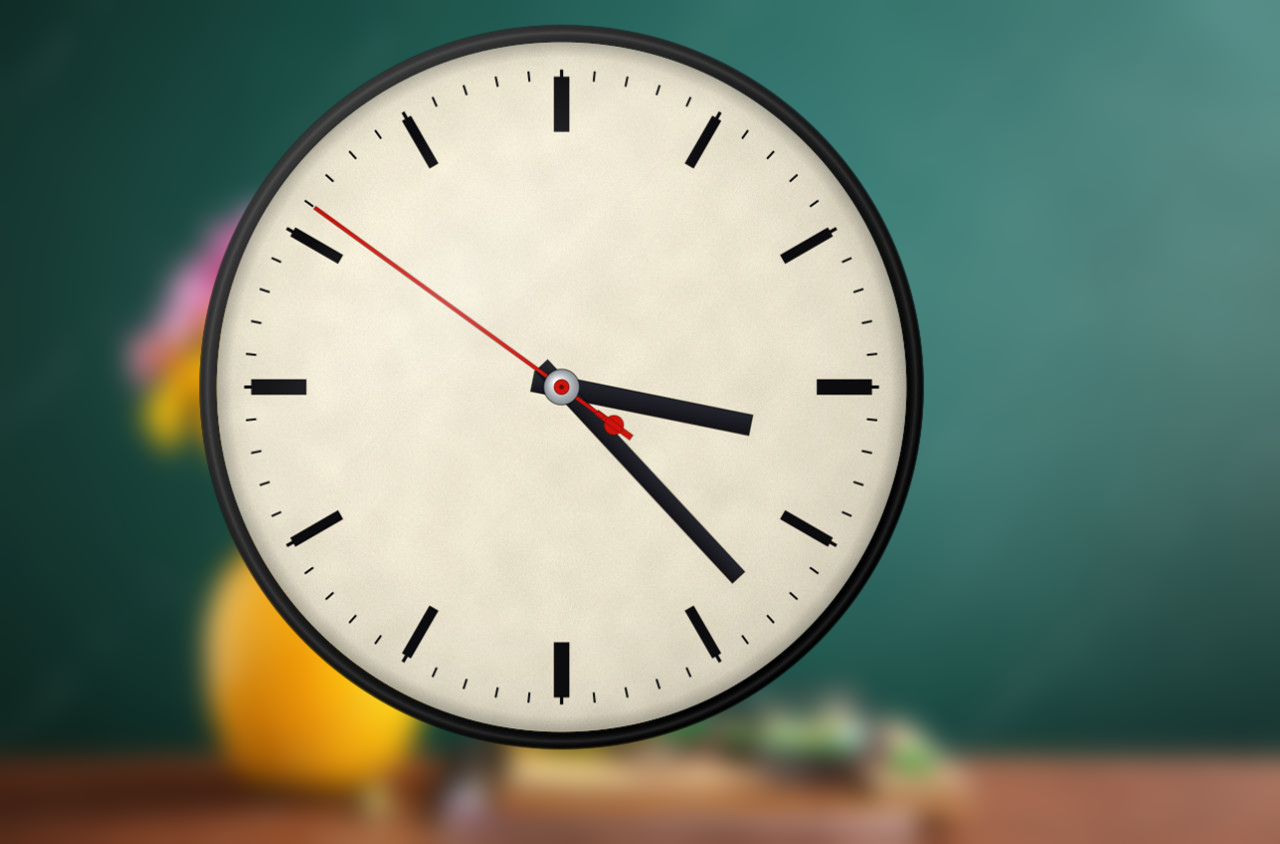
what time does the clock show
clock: 3:22:51
